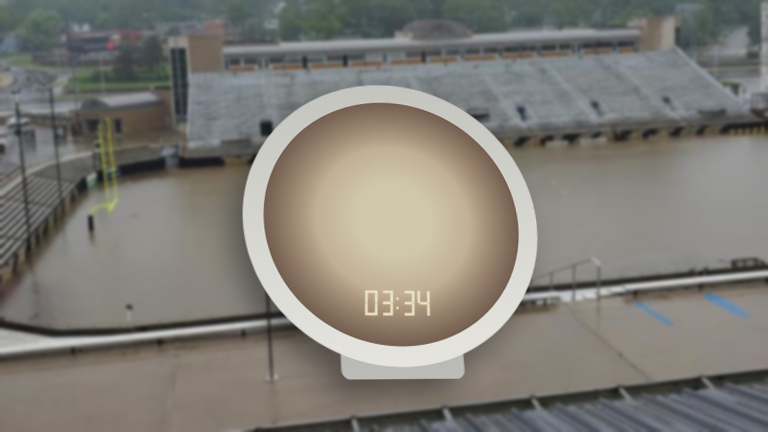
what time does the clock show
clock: 3:34
